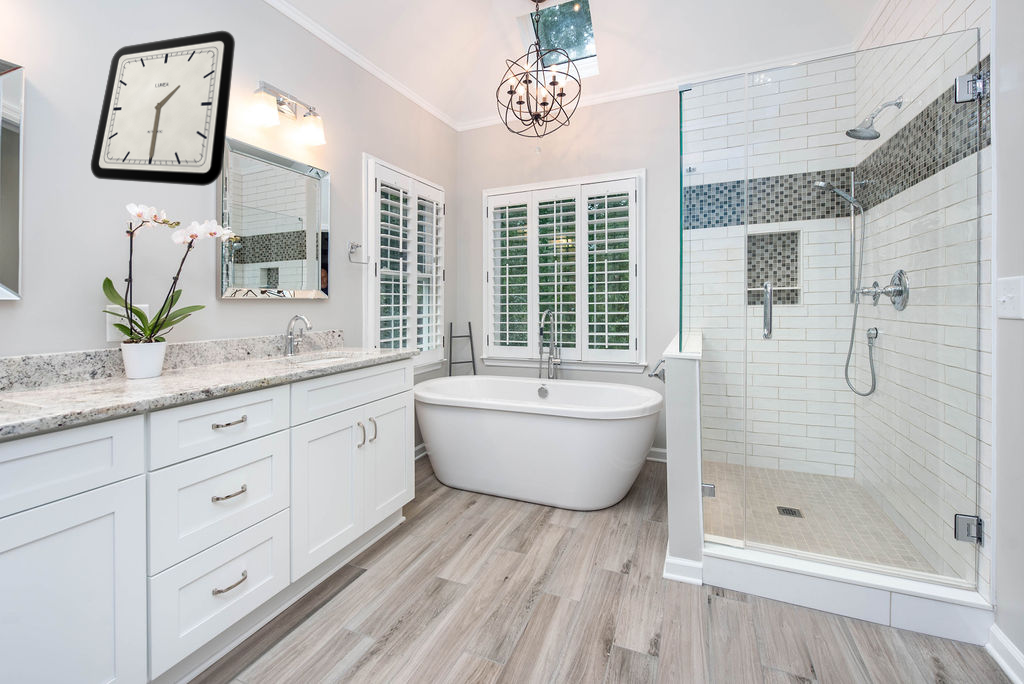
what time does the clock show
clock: 1:30
